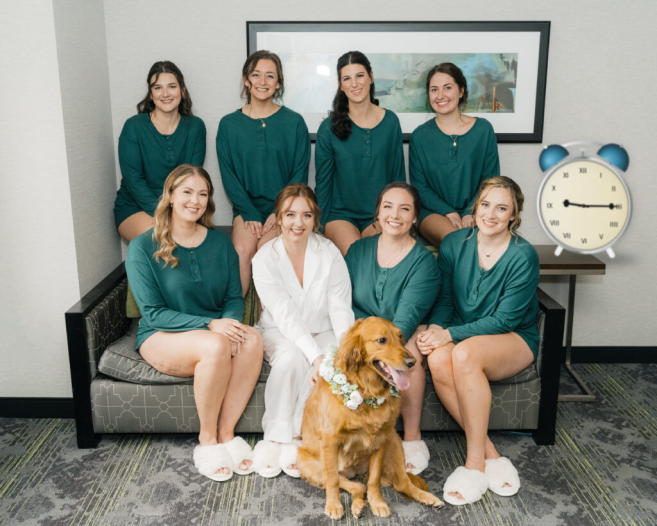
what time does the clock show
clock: 9:15
